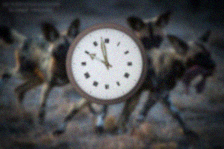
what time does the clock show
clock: 9:58
